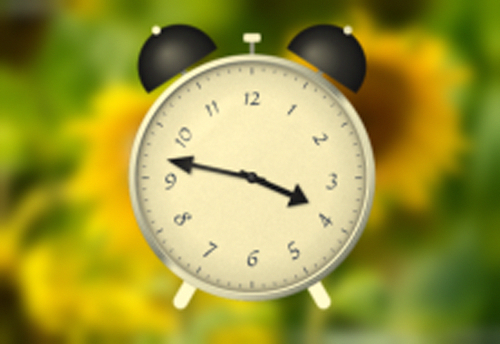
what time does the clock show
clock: 3:47
